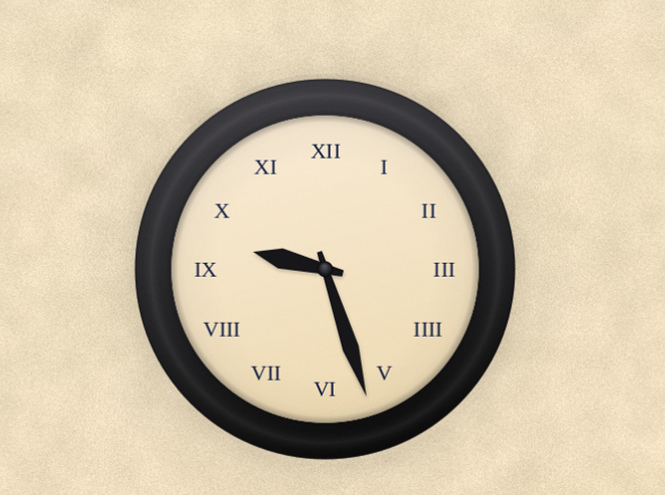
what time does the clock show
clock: 9:27
